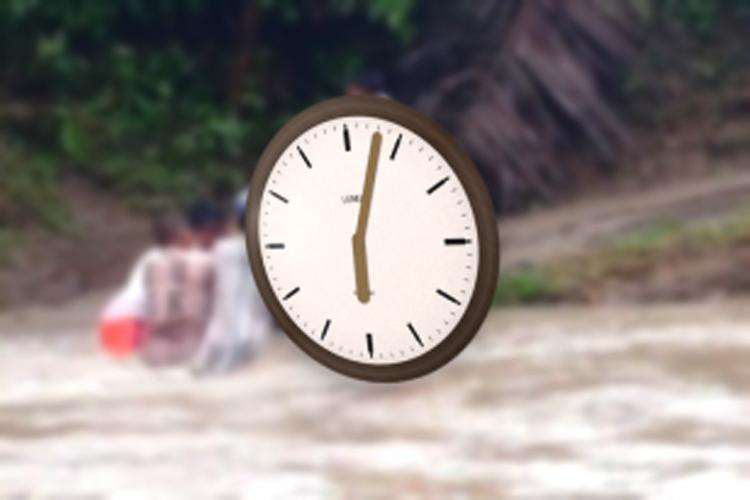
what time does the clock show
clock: 6:03
